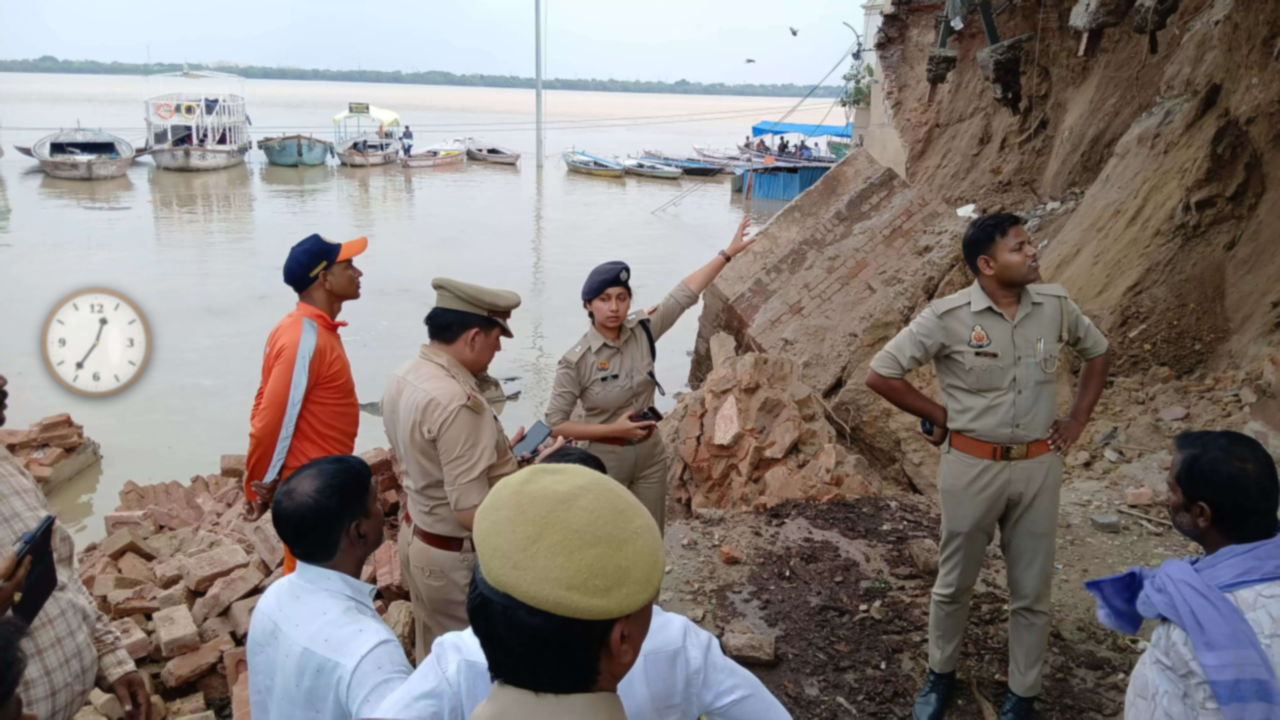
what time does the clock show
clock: 12:36
